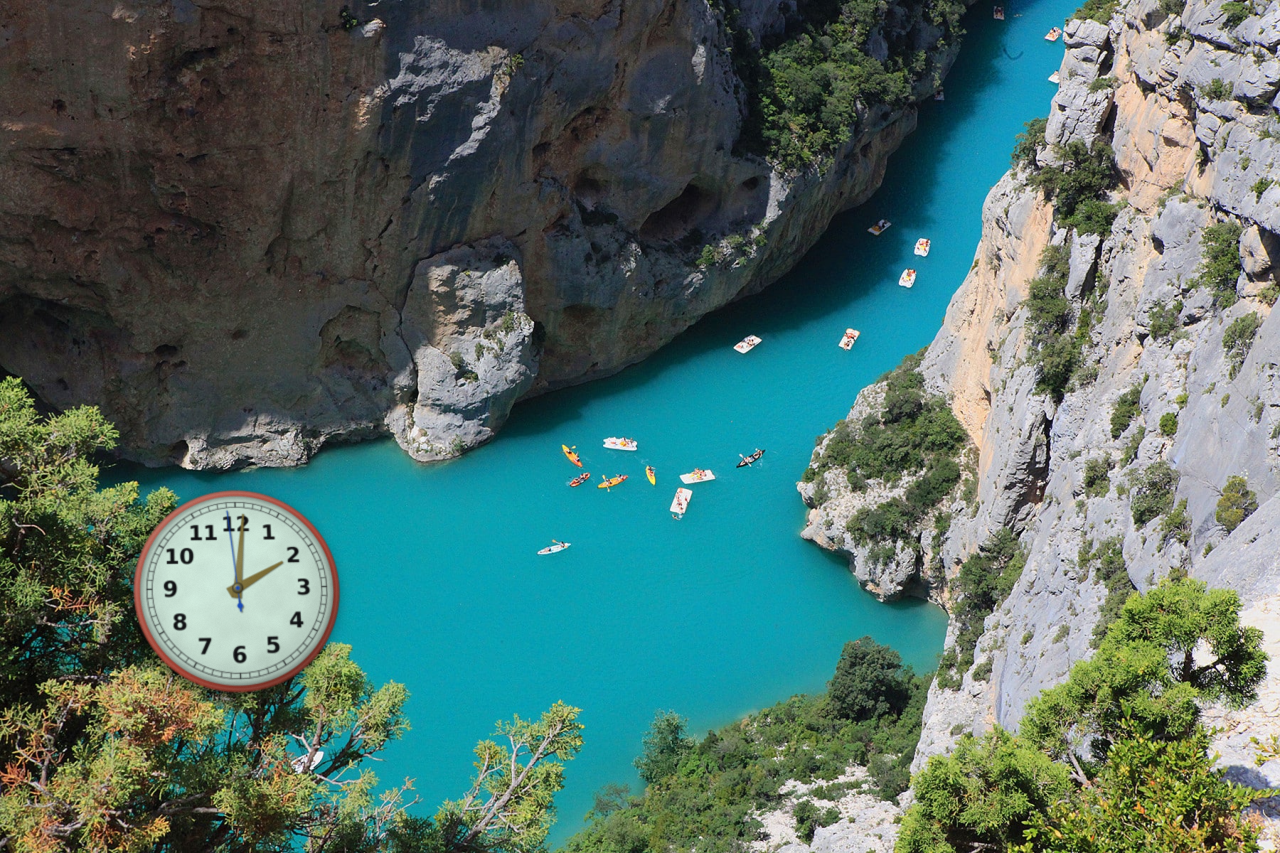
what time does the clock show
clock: 2:00:59
